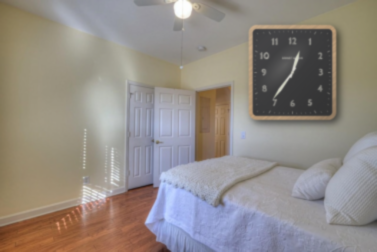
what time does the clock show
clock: 12:36
